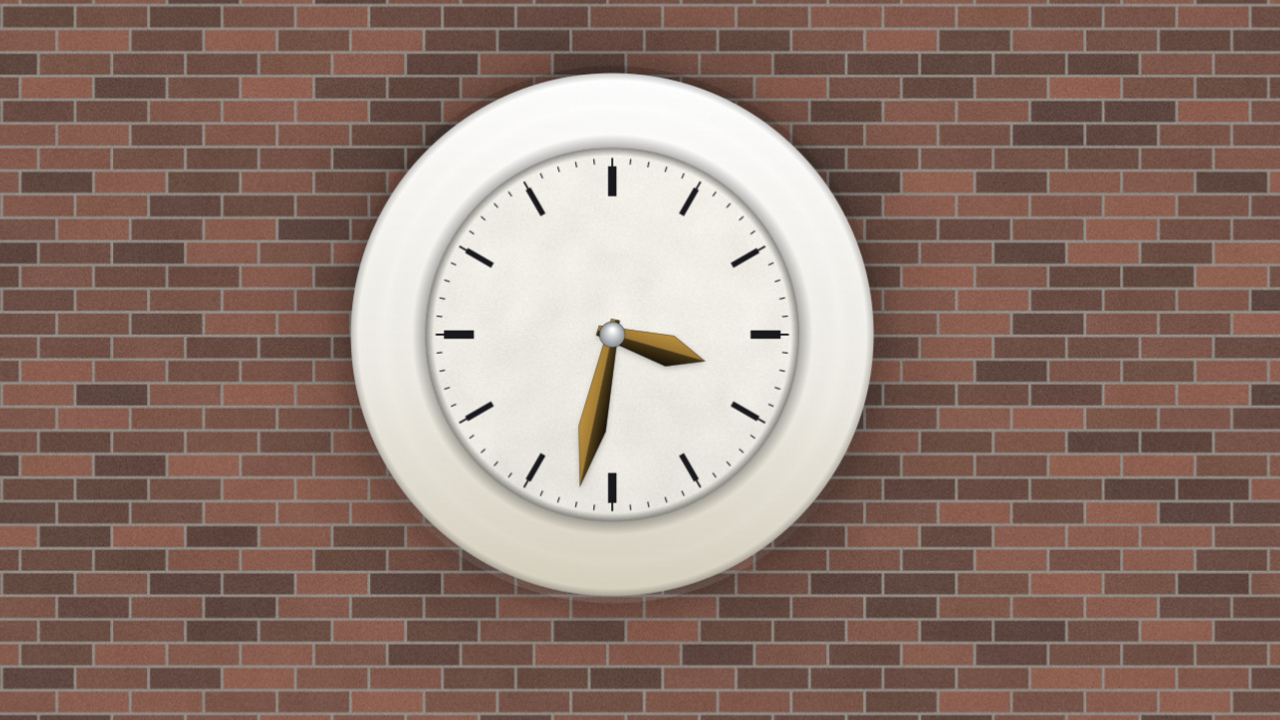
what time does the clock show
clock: 3:32
